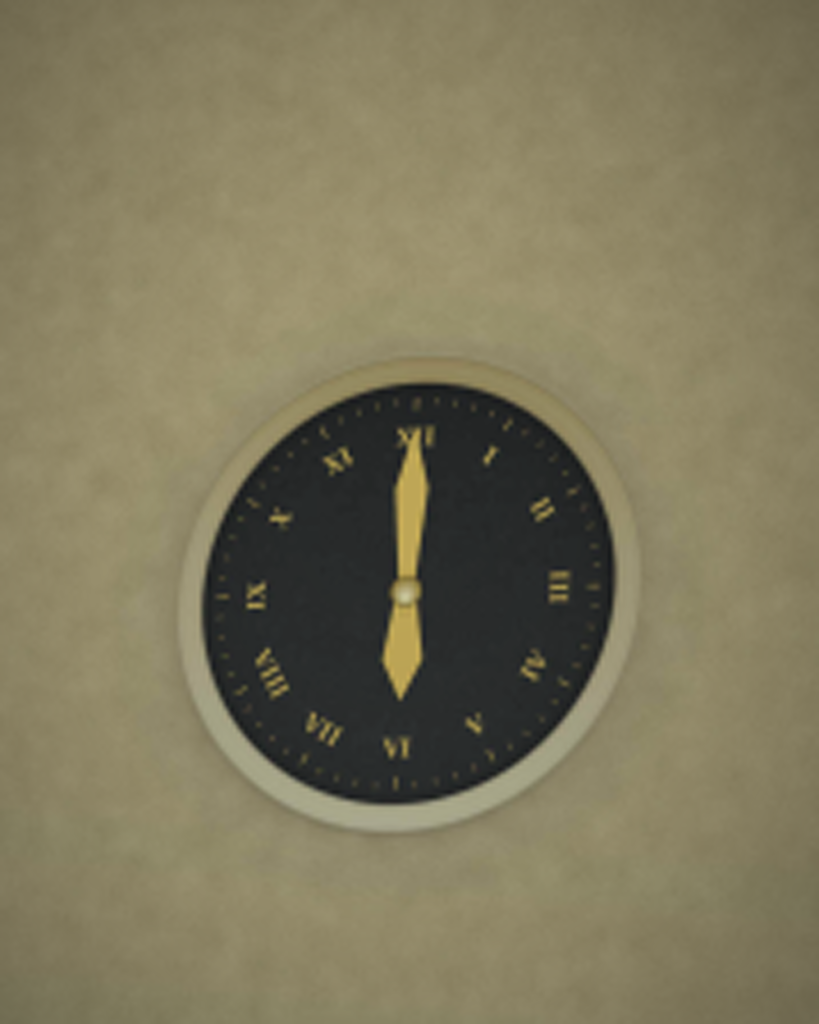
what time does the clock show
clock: 6:00
